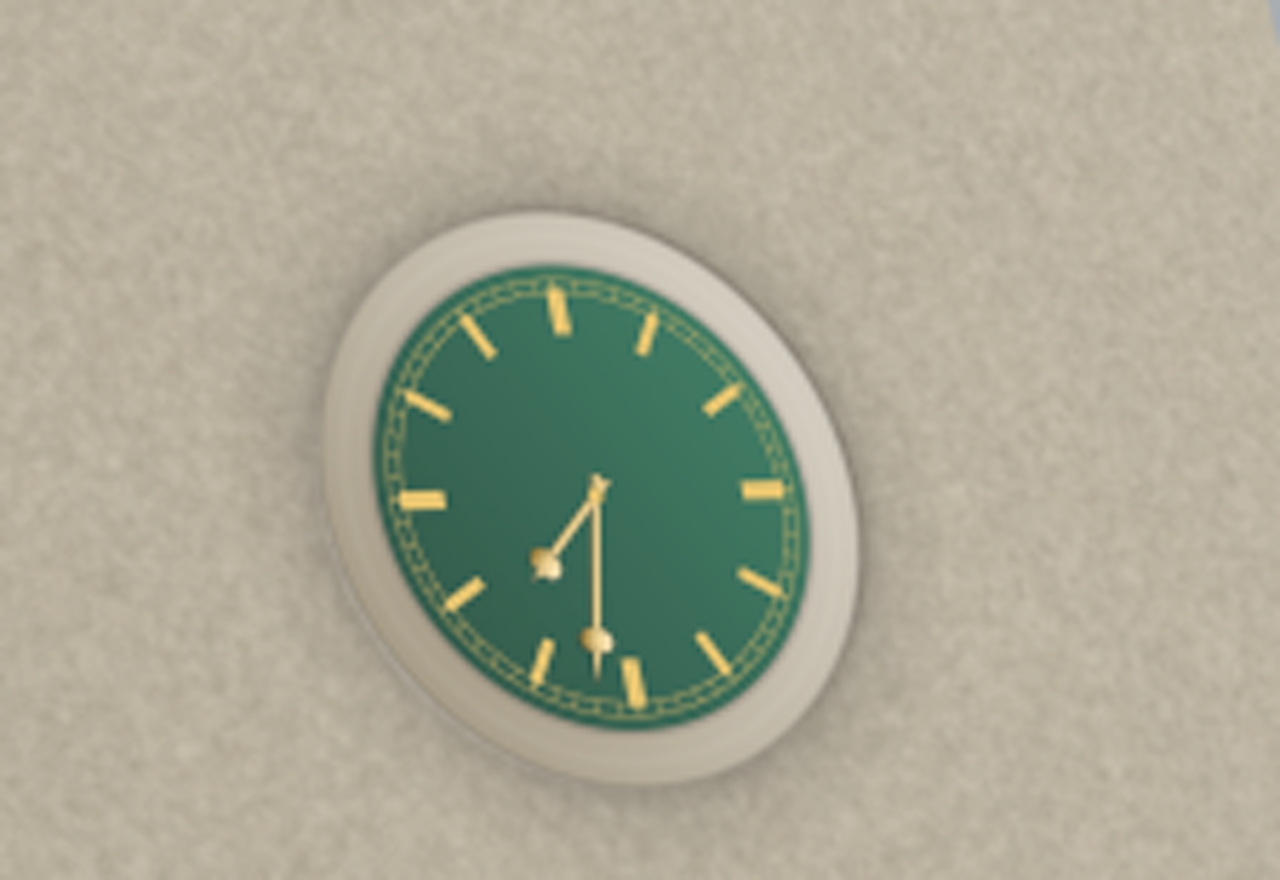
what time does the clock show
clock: 7:32
